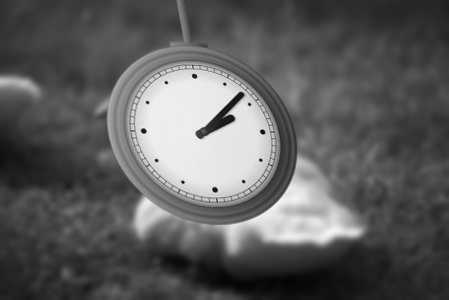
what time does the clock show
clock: 2:08
